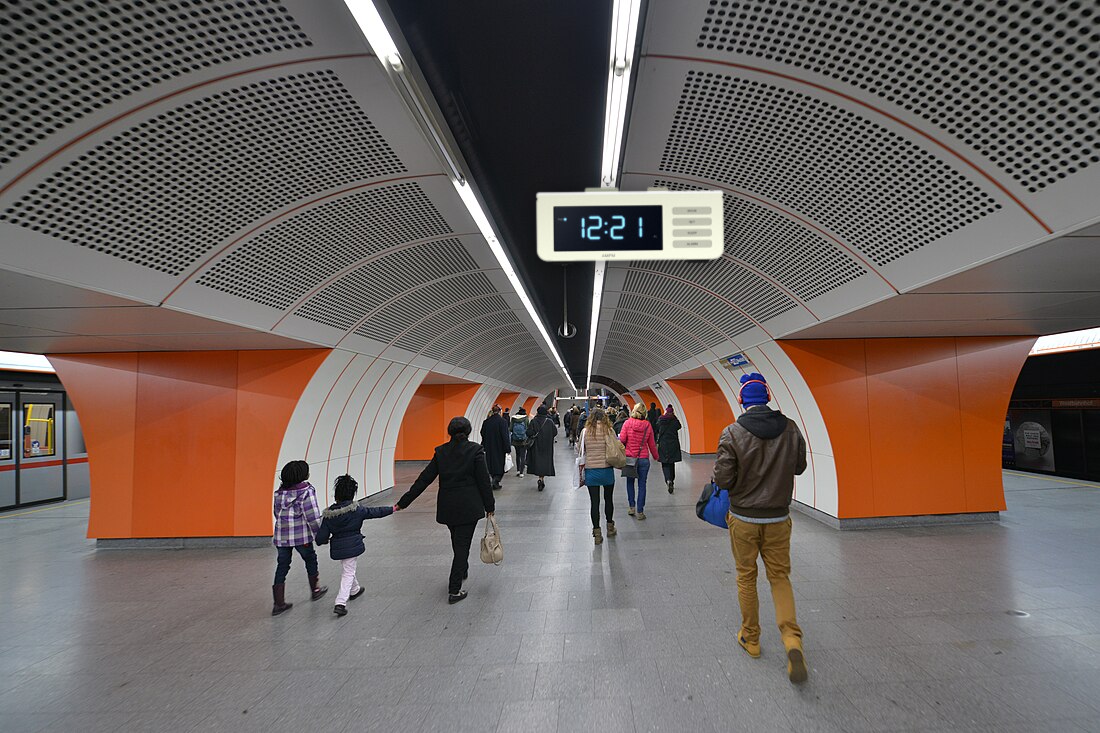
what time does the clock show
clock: 12:21
